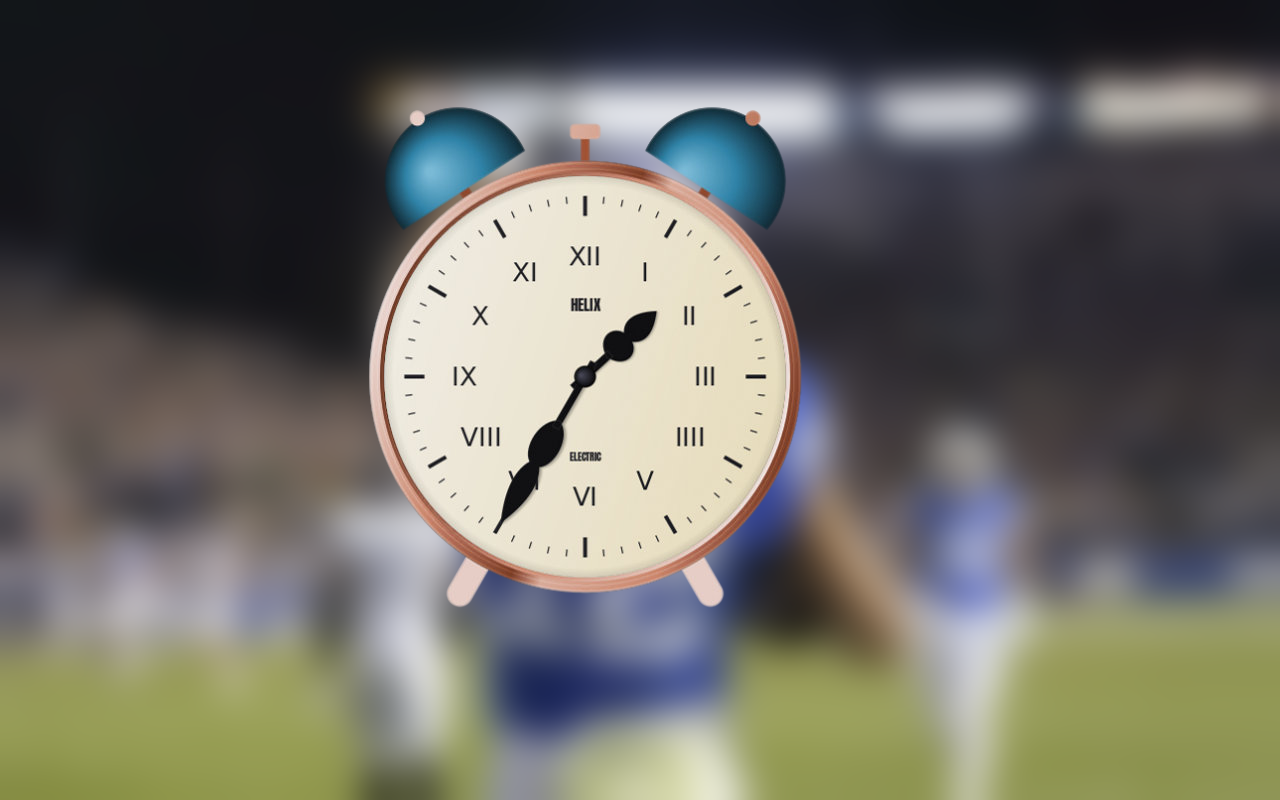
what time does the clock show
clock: 1:35
